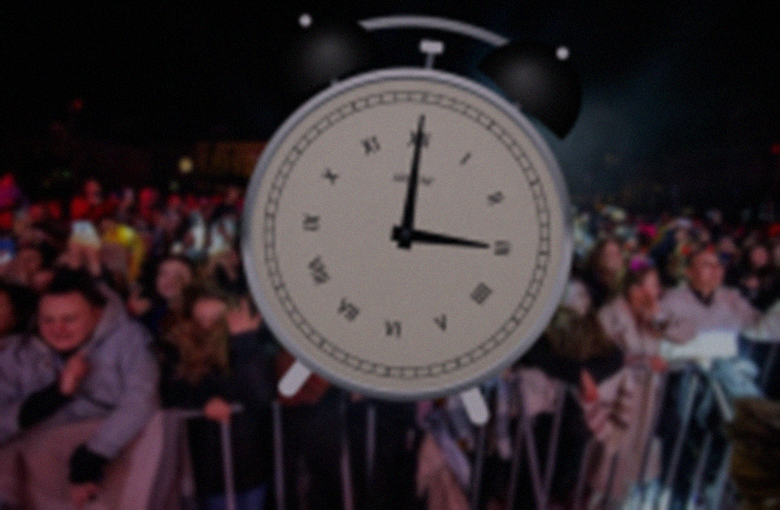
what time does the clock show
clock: 3:00
